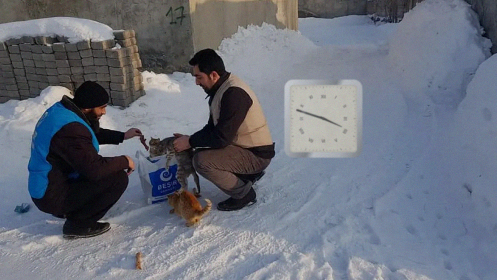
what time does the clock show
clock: 3:48
